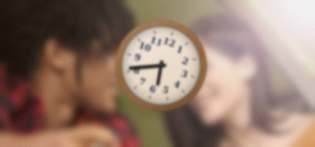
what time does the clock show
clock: 5:41
